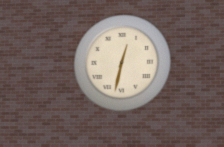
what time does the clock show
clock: 12:32
